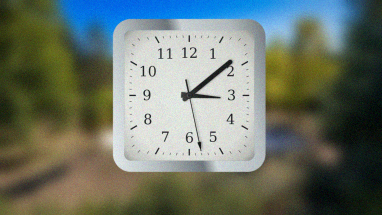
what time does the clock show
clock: 3:08:28
